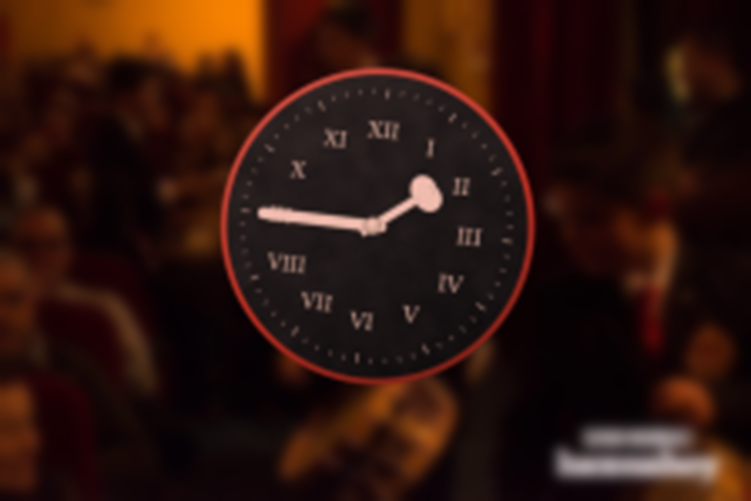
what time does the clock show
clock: 1:45
